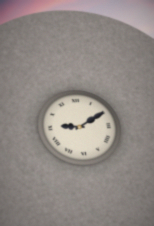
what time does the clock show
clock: 9:10
